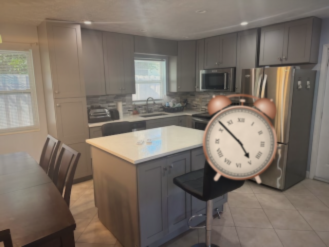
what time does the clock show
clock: 4:52
